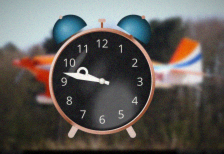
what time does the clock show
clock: 9:47
